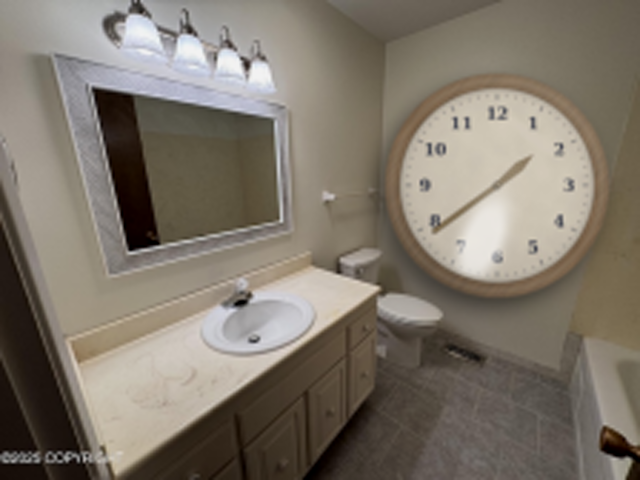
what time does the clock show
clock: 1:39
